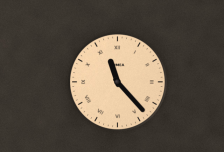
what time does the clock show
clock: 11:23
